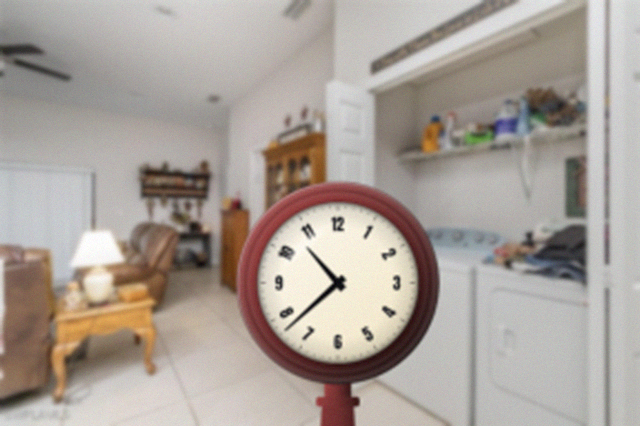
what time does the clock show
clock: 10:38
